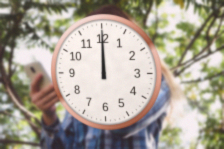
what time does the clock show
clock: 12:00
